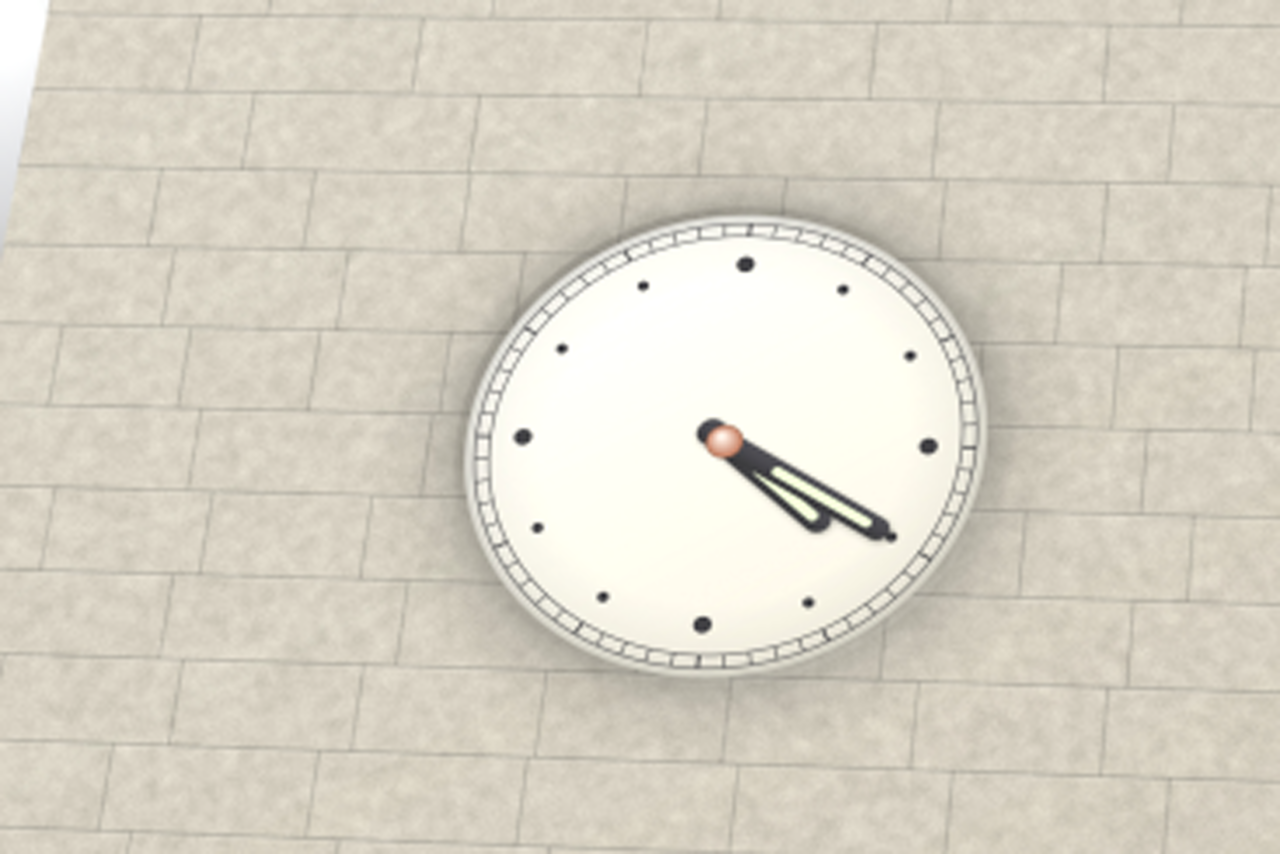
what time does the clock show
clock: 4:20
